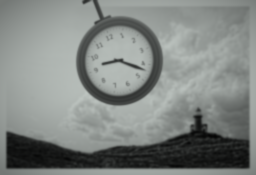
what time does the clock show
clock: 9:22
